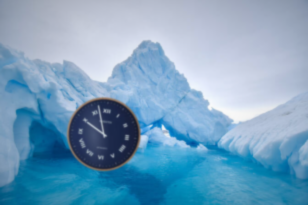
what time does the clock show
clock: 9:57
